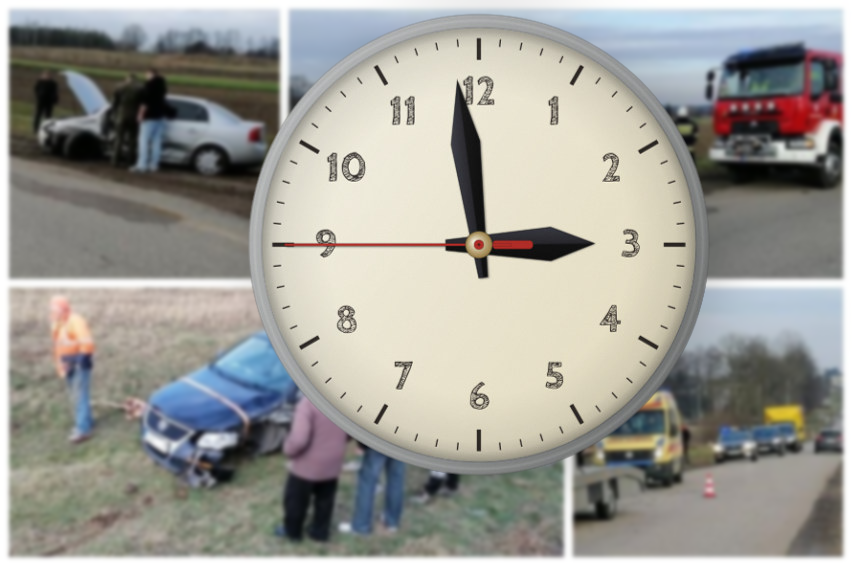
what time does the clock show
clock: 2:58:45
